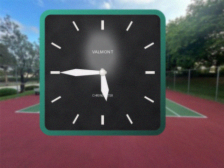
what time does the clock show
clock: 5:45
